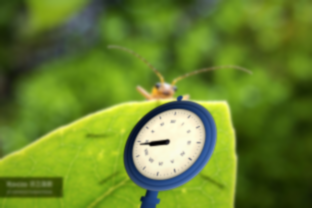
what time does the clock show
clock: 8:44
